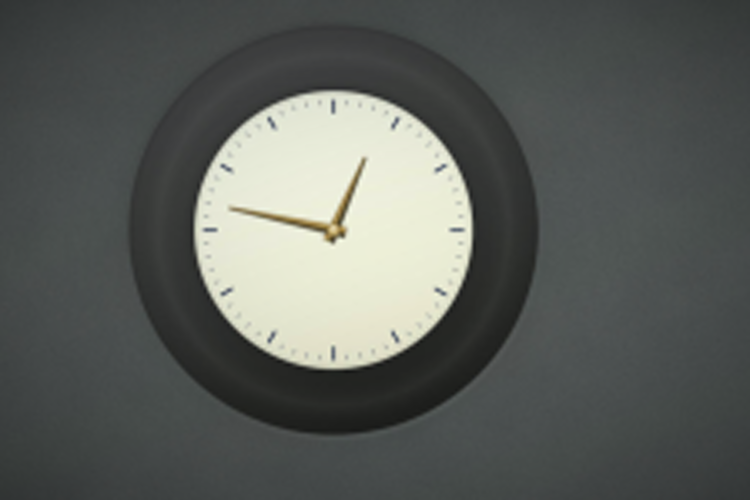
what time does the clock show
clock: 12:47
